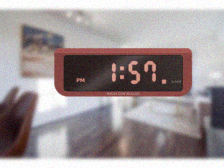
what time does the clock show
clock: 1:57
